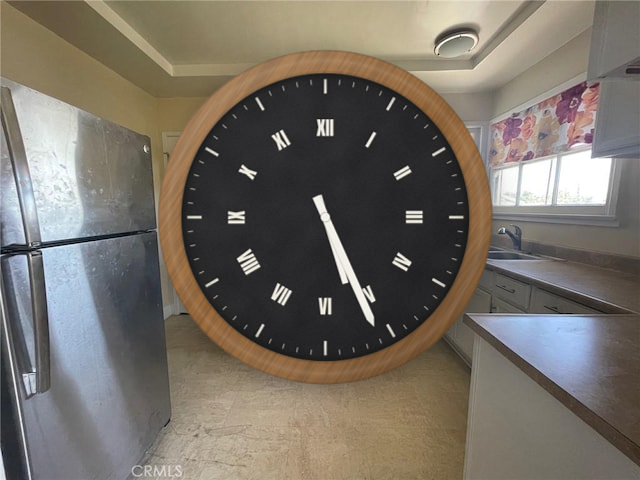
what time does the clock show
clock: 5:26
